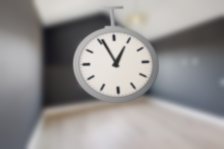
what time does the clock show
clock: 12:56
